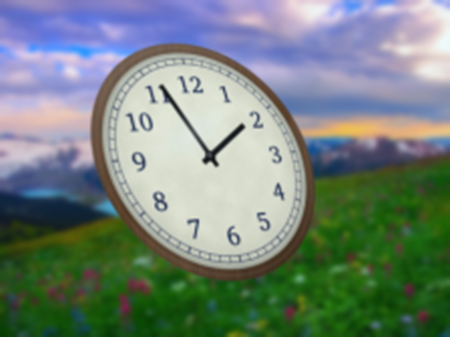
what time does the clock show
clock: 1:56
